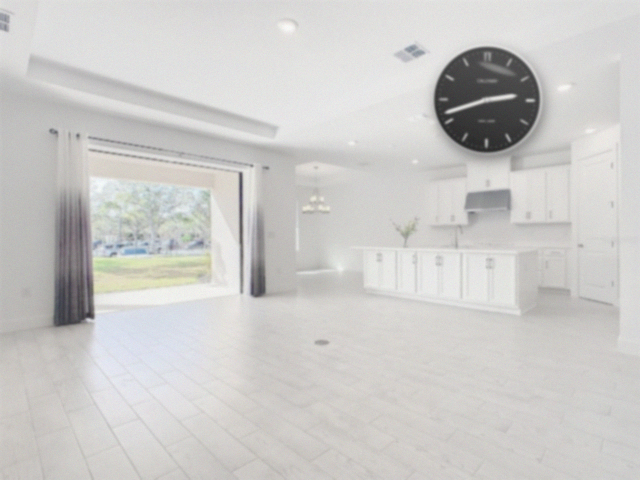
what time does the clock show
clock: 2:42
